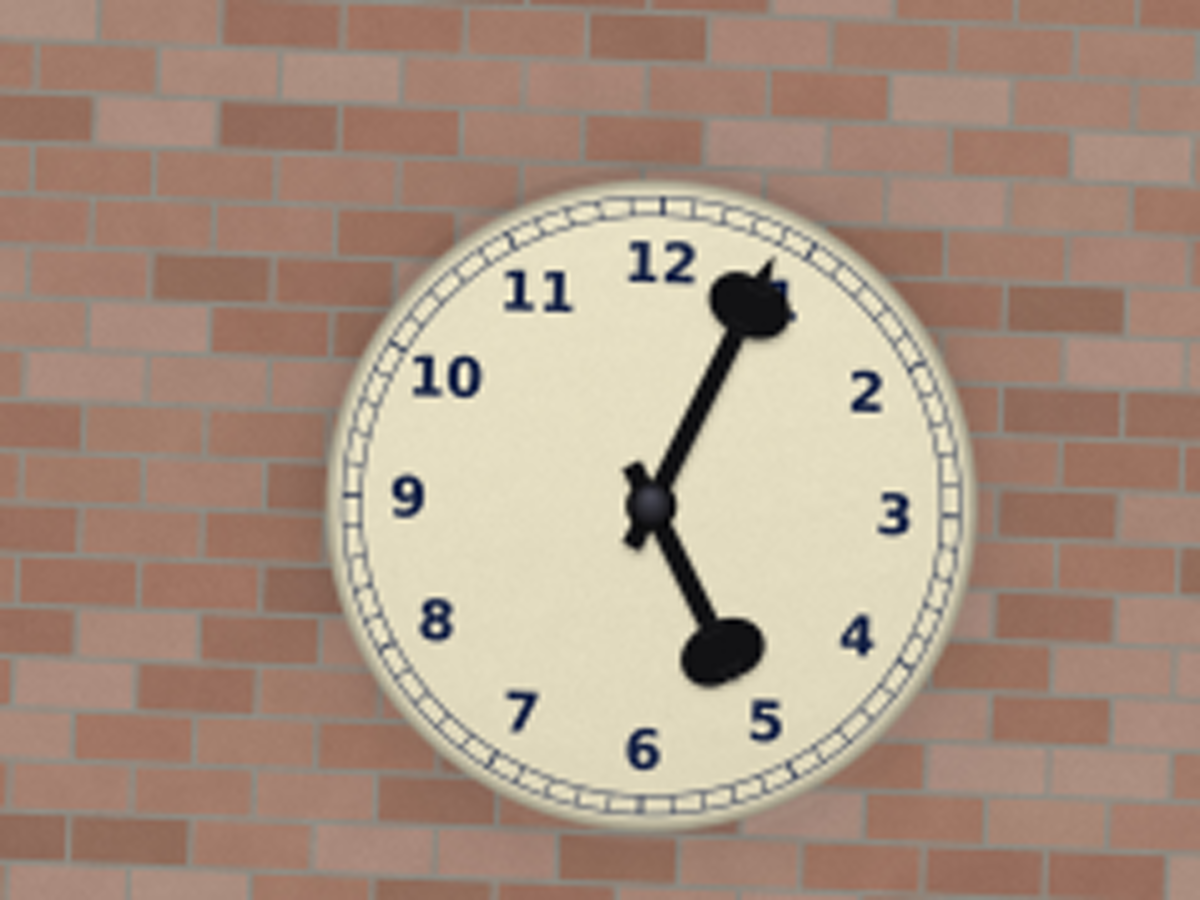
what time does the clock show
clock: 5:04
